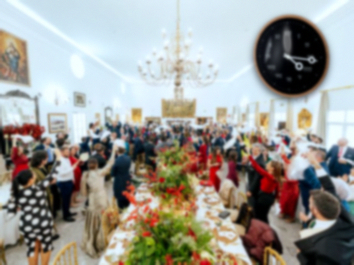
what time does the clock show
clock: 4:16
